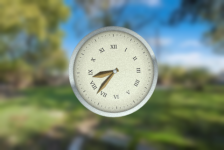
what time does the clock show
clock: 8:37
